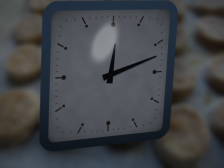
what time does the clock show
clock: 12:12
